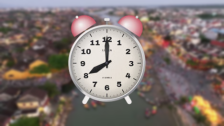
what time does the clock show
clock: 8:00
